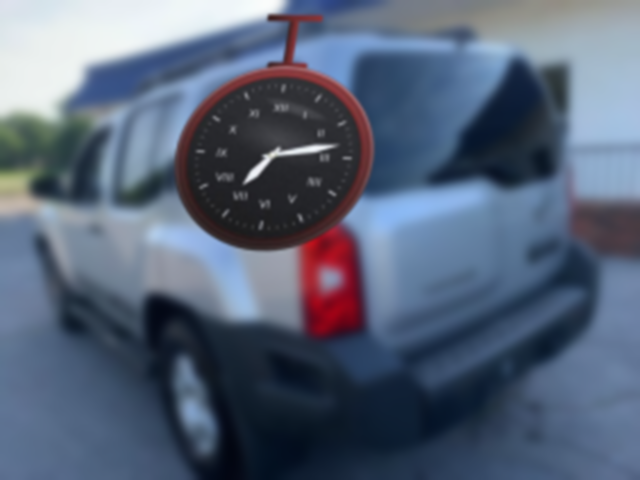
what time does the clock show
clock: 7:13
